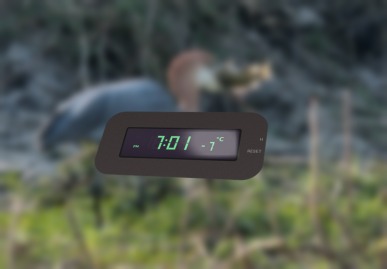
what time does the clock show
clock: 7:01
